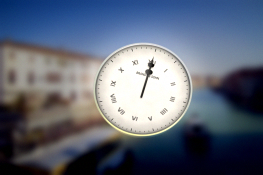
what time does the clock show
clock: 12:00
